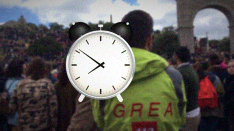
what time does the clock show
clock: 7:51
